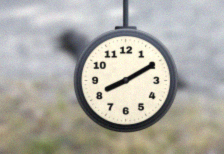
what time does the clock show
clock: 8:10
